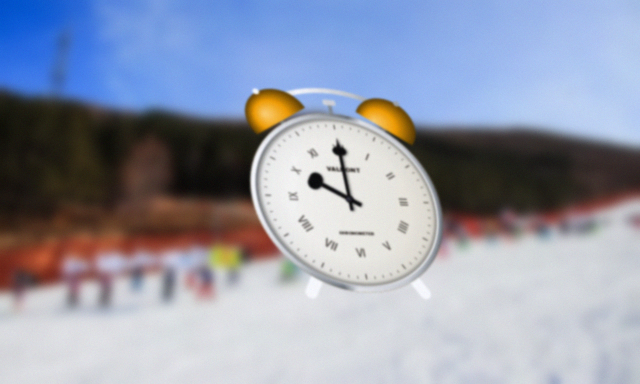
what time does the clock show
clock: 10:00
